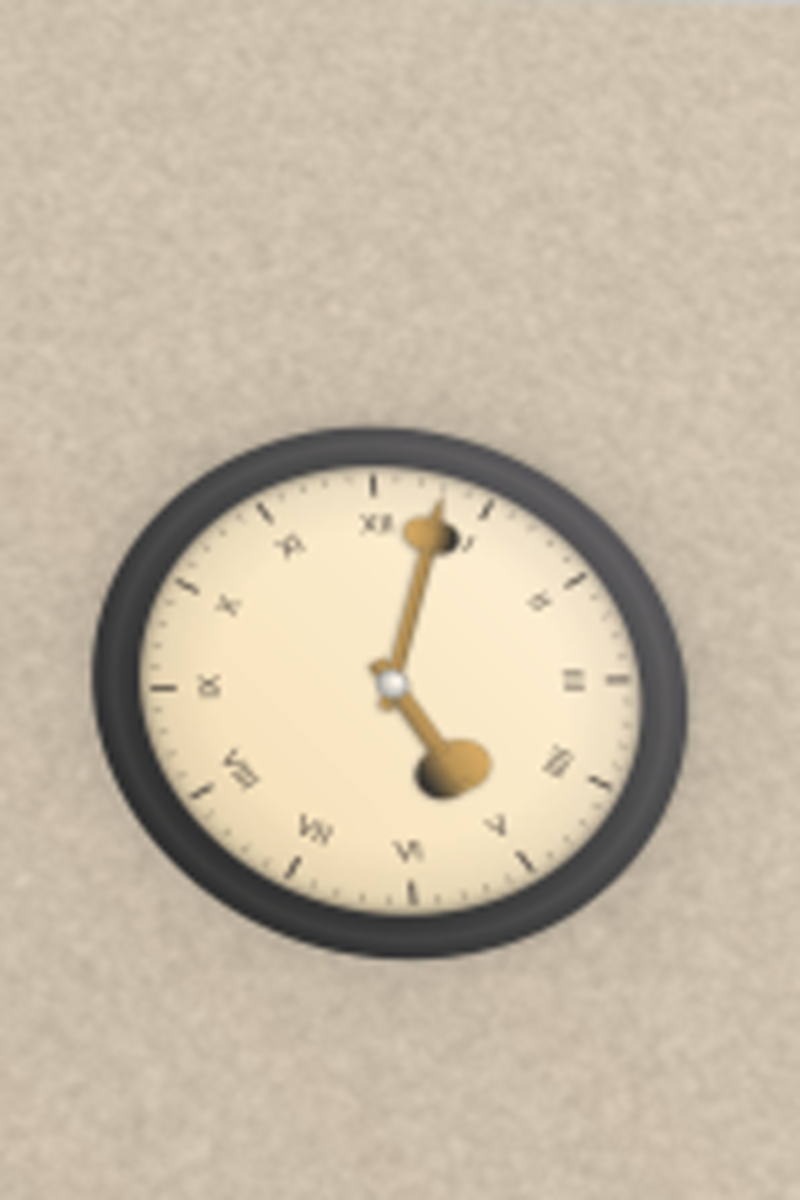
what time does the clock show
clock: 5:03
